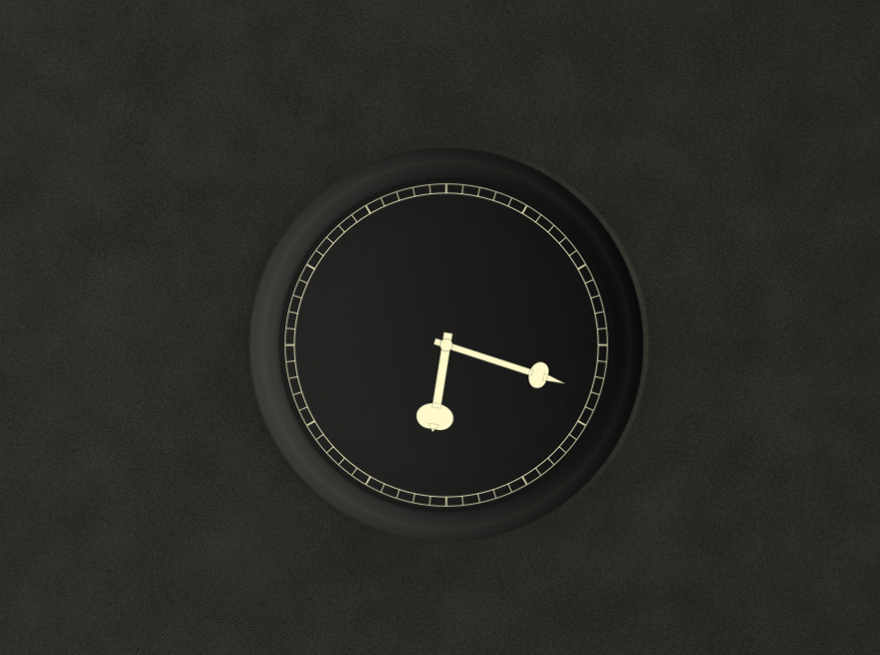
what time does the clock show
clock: 6:18
